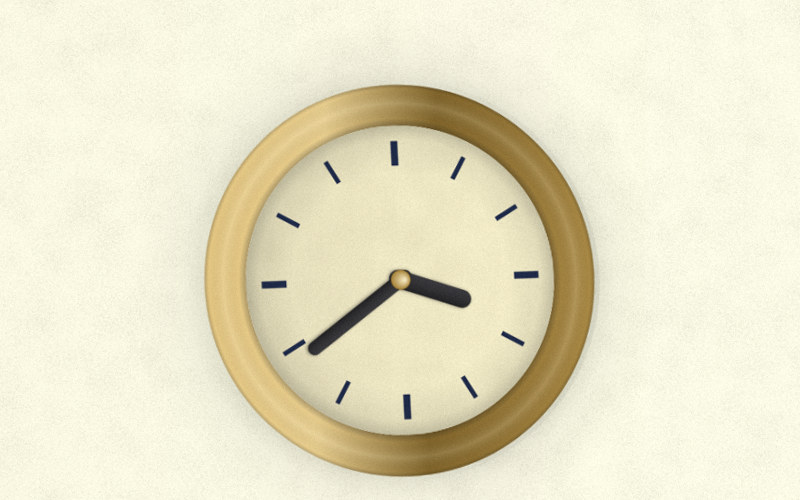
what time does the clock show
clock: 3:39
